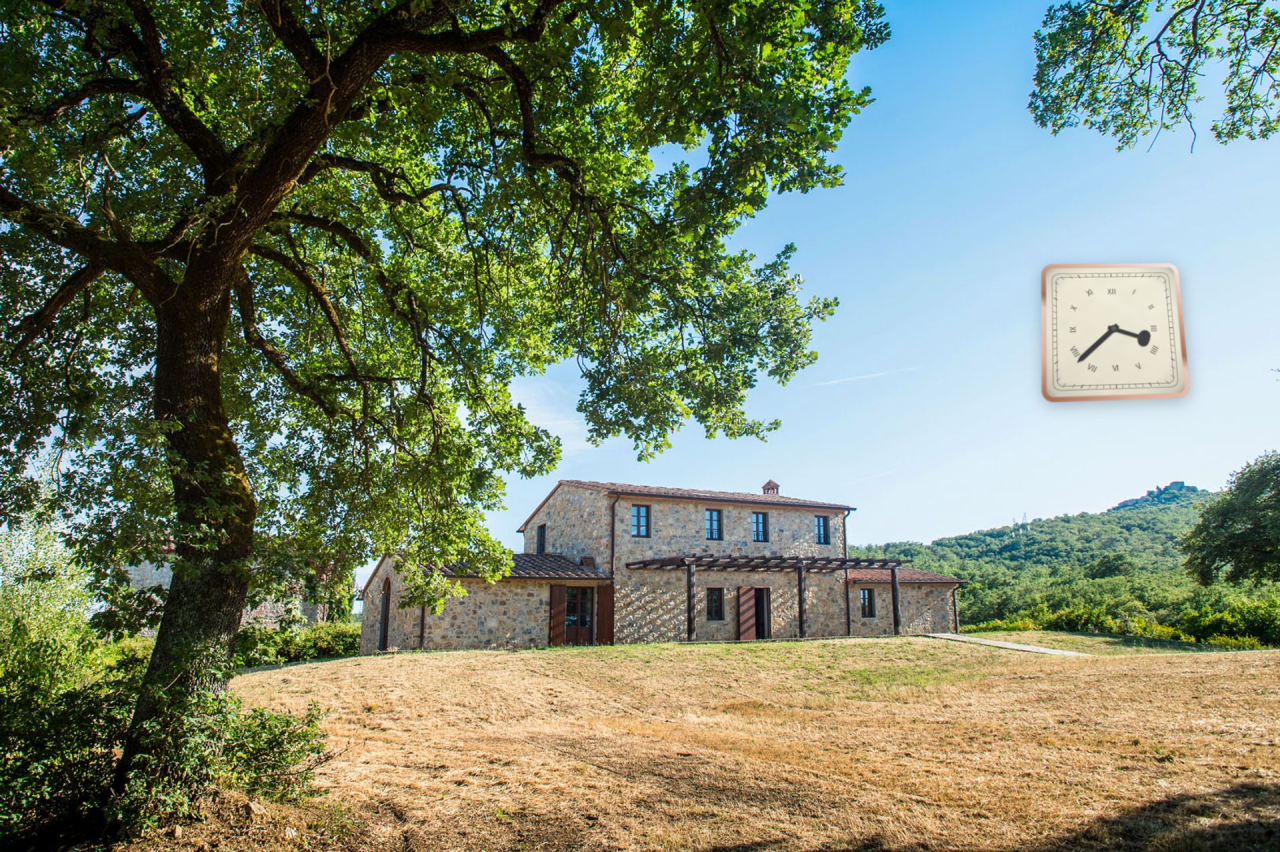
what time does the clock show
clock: 3:38
